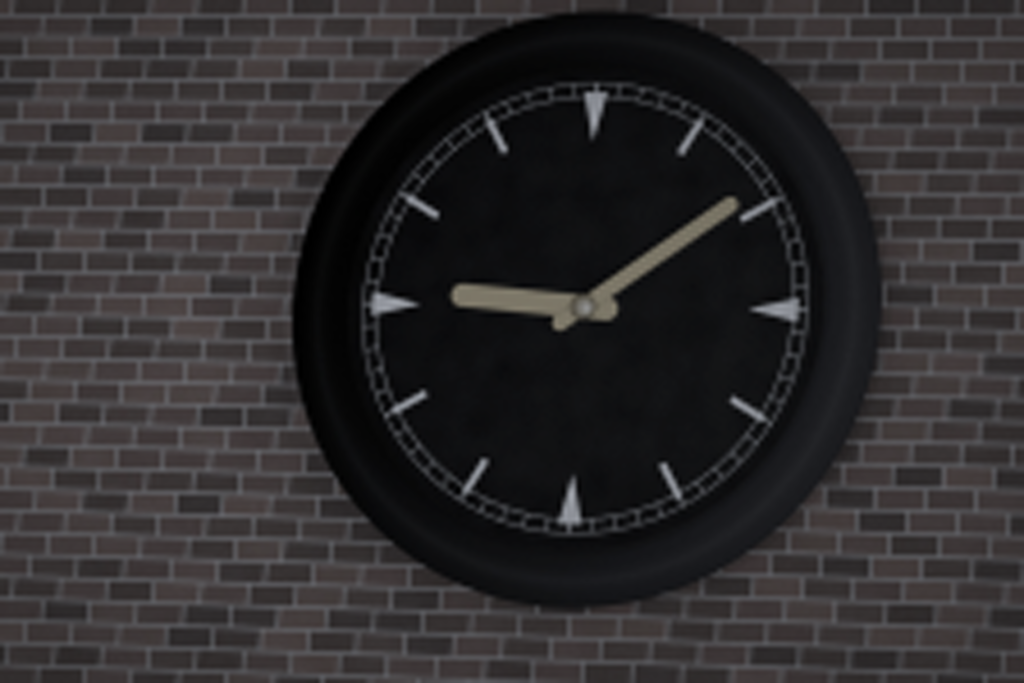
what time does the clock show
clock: 9:09
